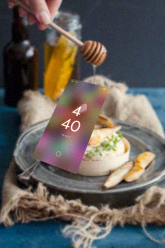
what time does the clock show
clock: 4:40
